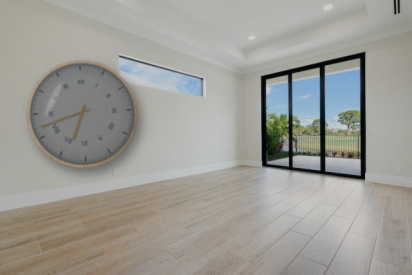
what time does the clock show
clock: 6:42
